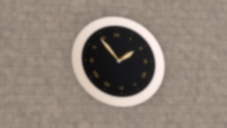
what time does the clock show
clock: 1:54
